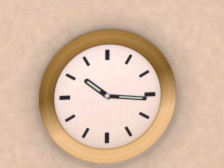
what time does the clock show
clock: 10:16
